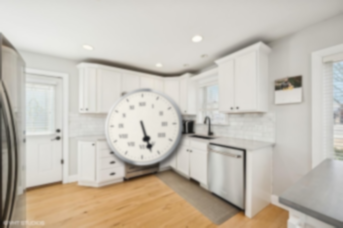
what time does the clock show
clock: 5:27
